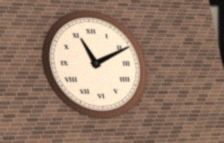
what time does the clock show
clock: 11:11
